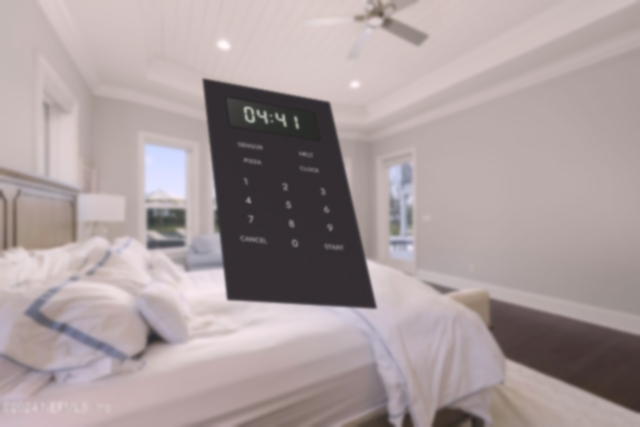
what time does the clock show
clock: 4:41
